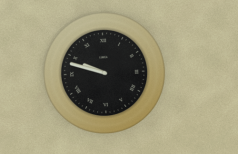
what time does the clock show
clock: 9:48
